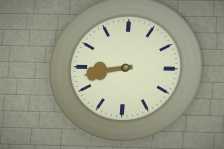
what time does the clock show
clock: 8:43
